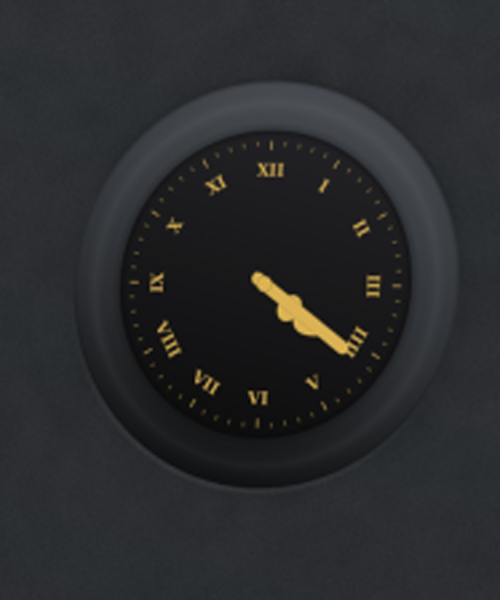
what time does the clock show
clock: 4:21
